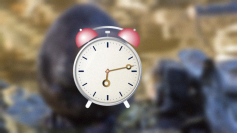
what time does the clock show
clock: 6:13
